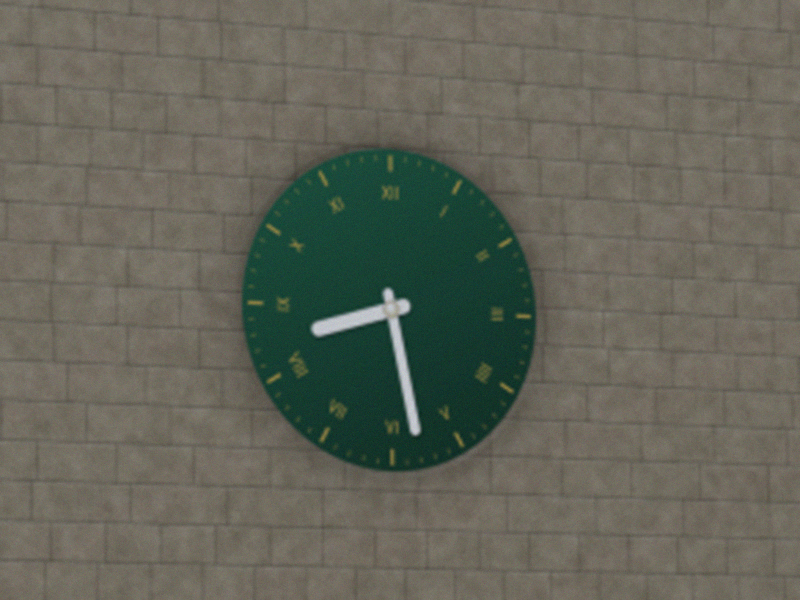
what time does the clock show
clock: 8:28
